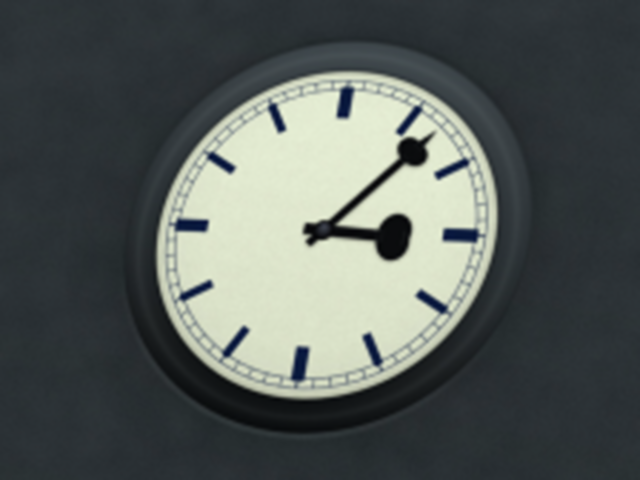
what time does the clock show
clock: 3:07
